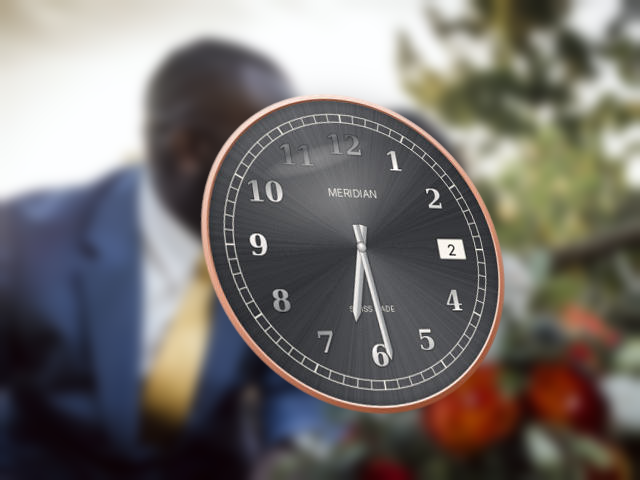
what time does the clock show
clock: 6:29
